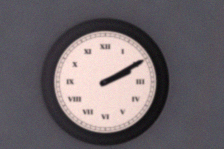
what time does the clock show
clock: 2:10
